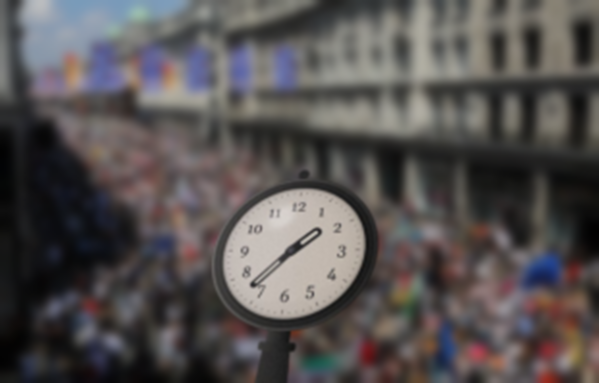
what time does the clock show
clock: 1:37
